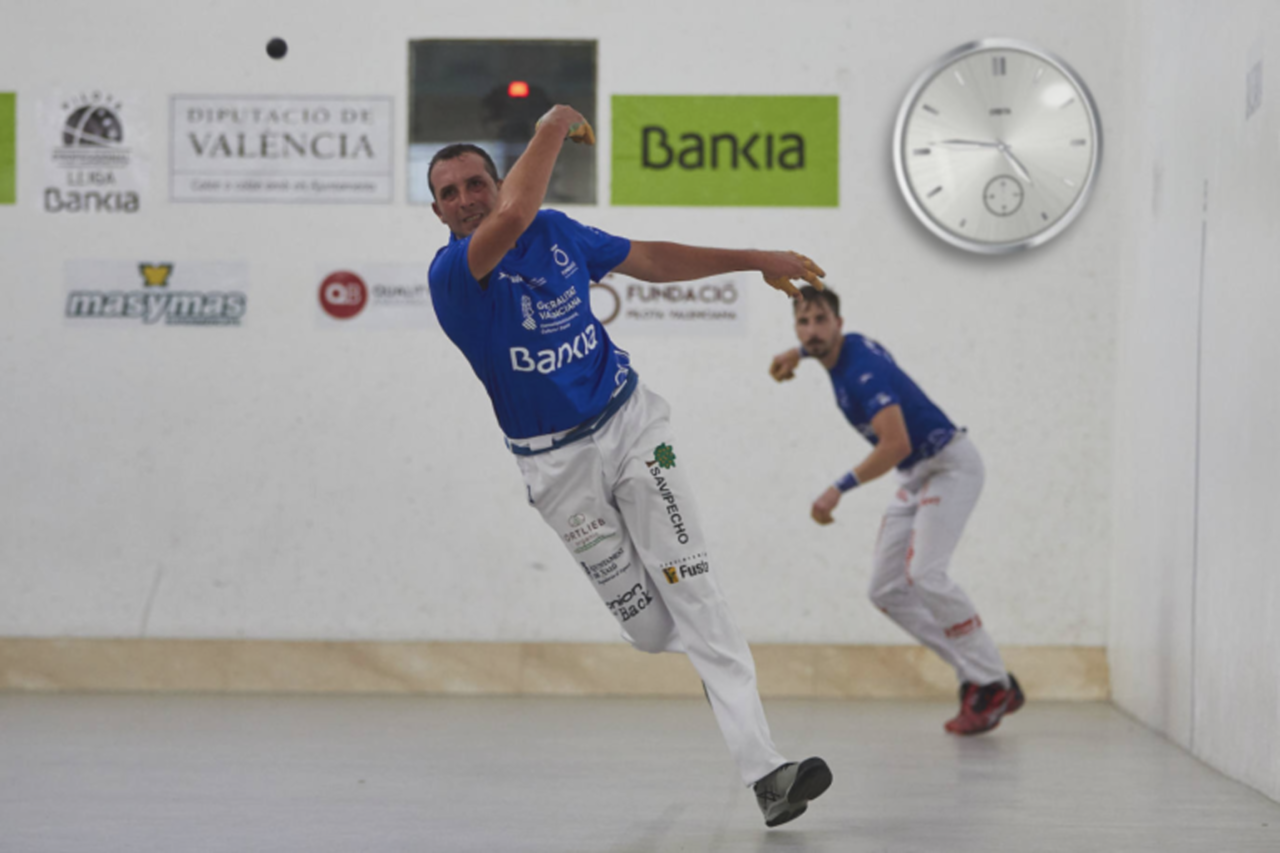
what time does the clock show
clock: 4:46
